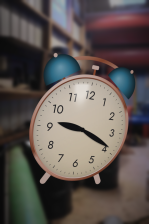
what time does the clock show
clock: 9:19
